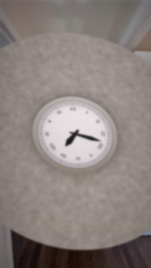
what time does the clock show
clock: 7:18
